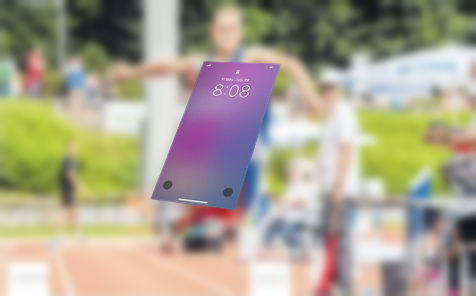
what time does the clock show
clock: 8:08
